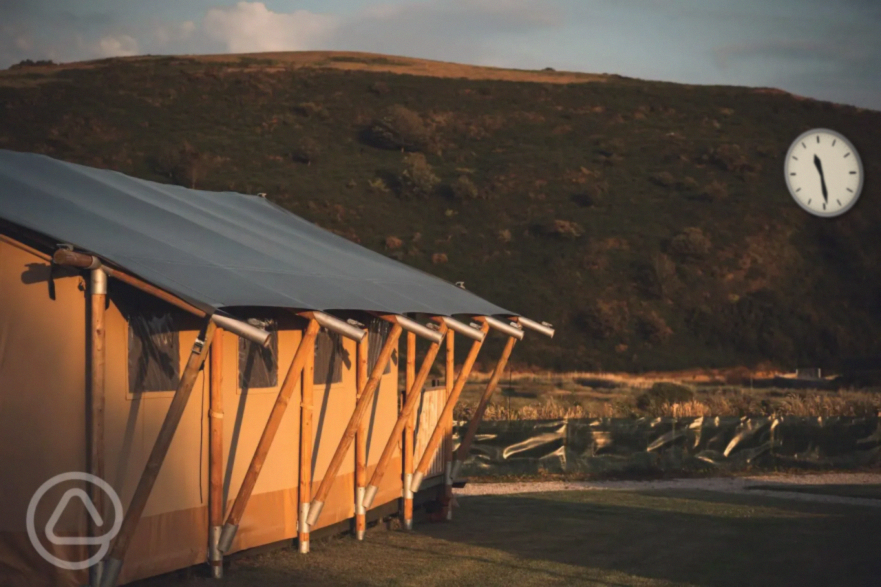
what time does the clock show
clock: 11:29
